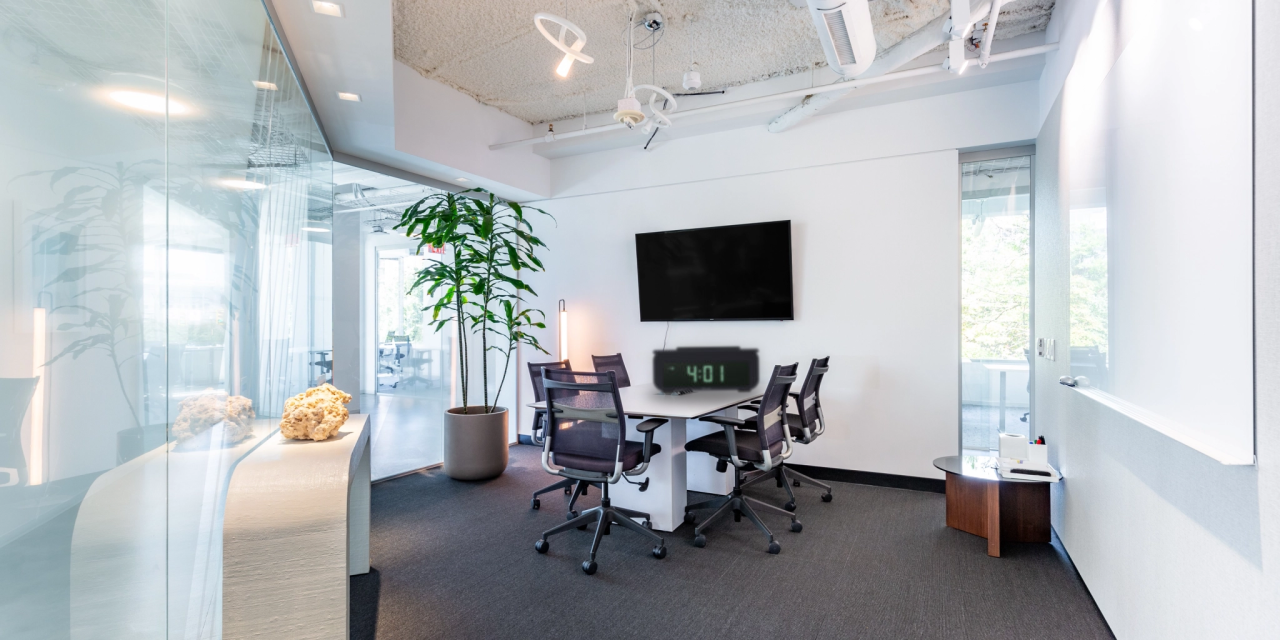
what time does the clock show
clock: 4:01
